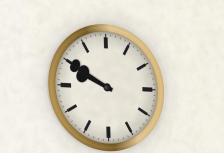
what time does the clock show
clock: 9:50
